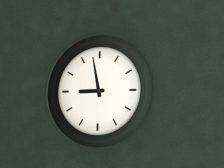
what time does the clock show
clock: 8:58
